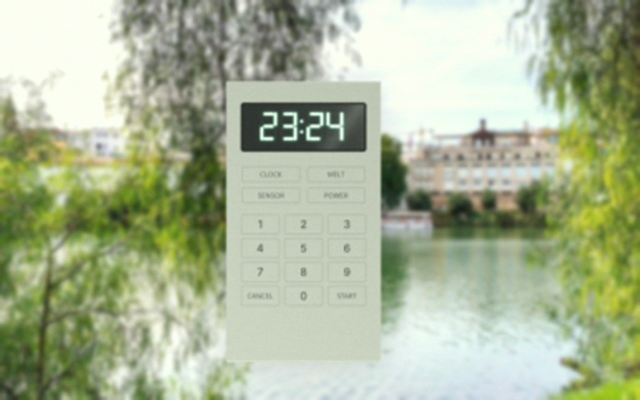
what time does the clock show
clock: 23:24
